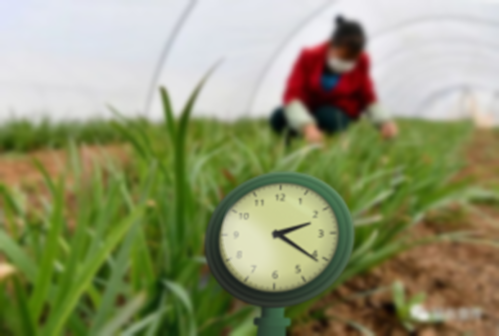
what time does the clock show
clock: 2:21
